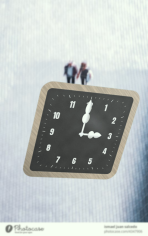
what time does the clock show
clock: 3:00
